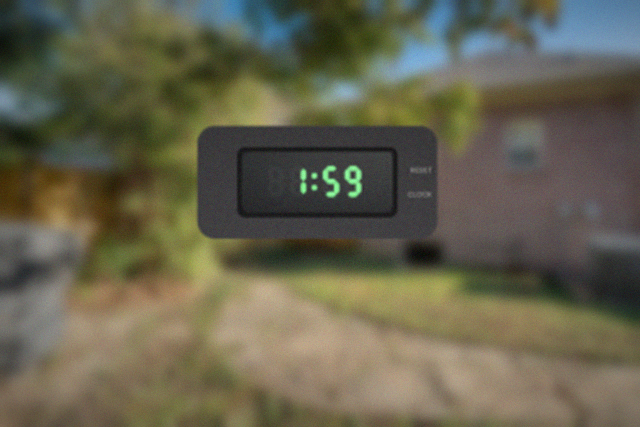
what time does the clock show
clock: 1:59
